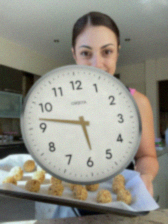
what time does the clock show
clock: 5:47
